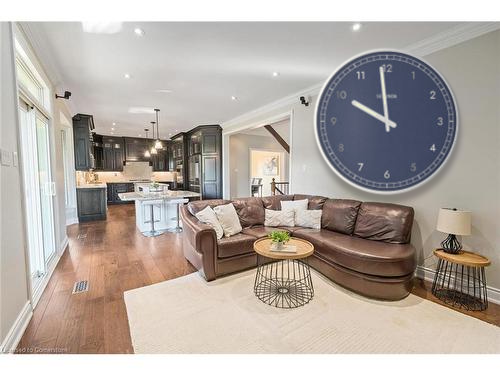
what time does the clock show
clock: 9:59
